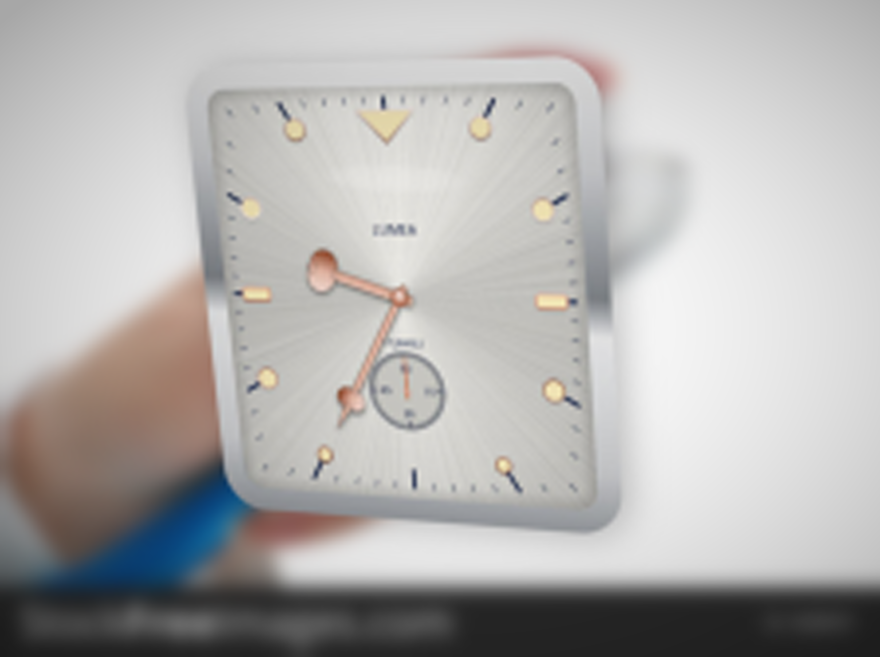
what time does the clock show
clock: 9:35
